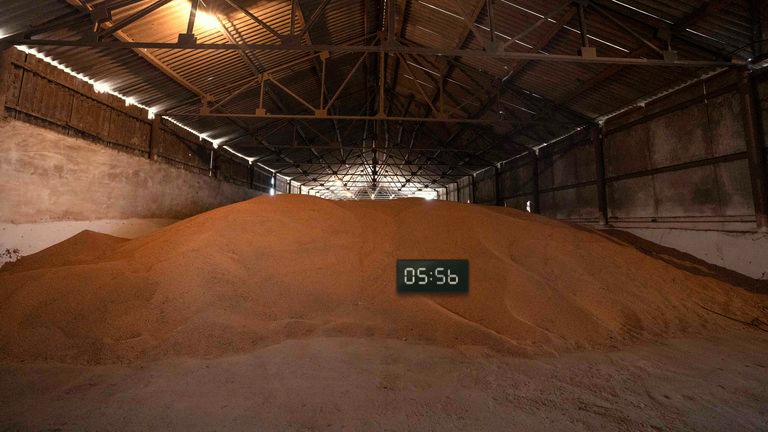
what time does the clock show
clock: 5:56
